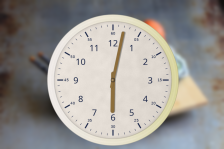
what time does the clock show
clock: 6:02
